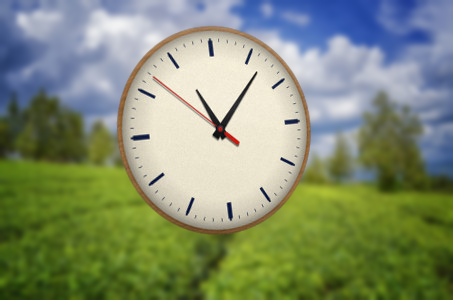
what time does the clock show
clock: 11:06:52
